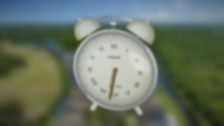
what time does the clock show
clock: 6:32
